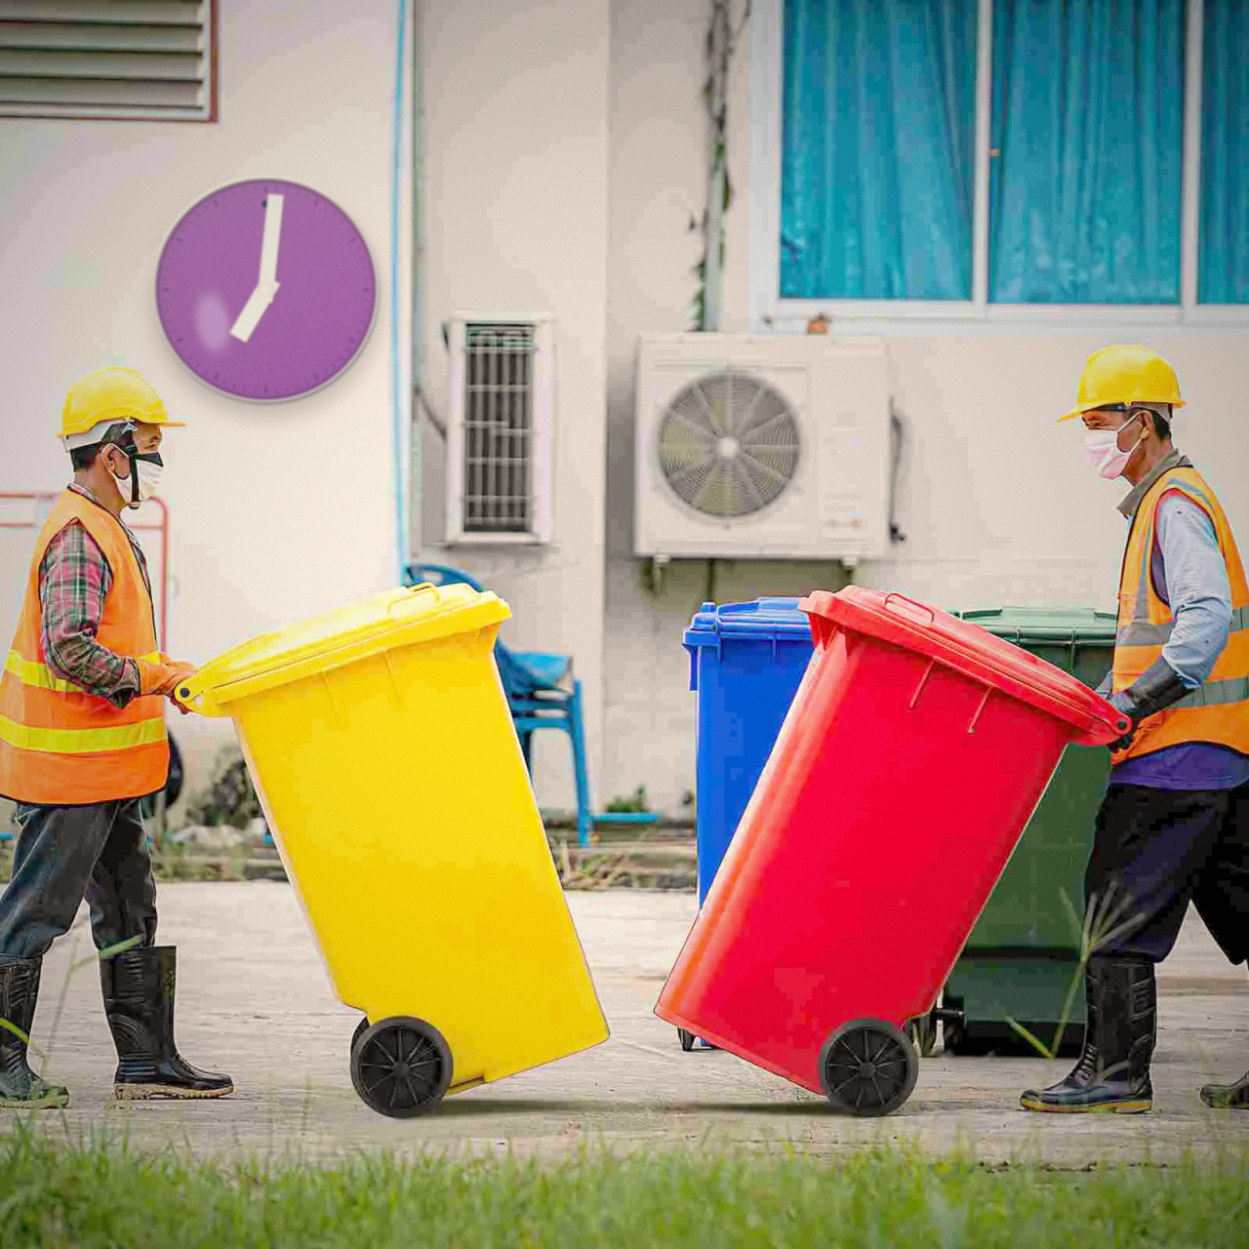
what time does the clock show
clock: 7:01
